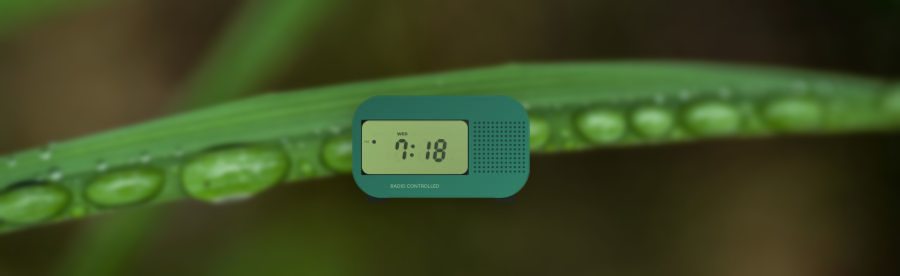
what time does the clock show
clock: 7:18
